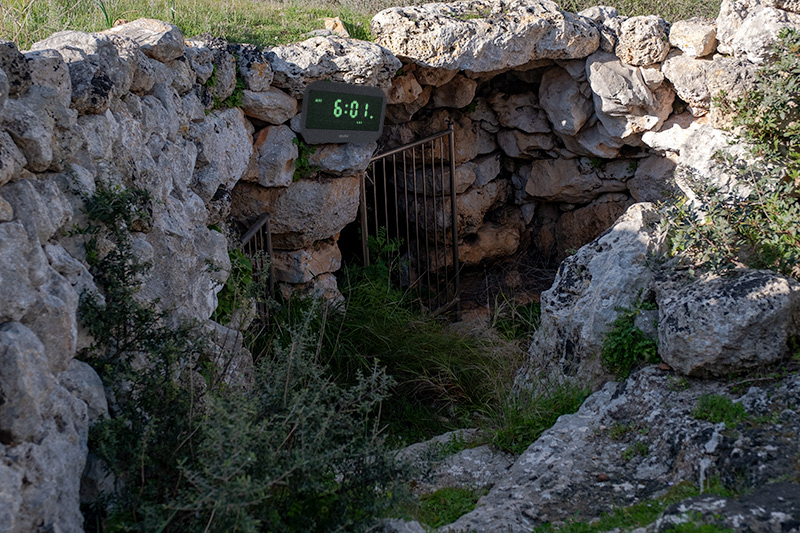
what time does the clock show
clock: 6:01
